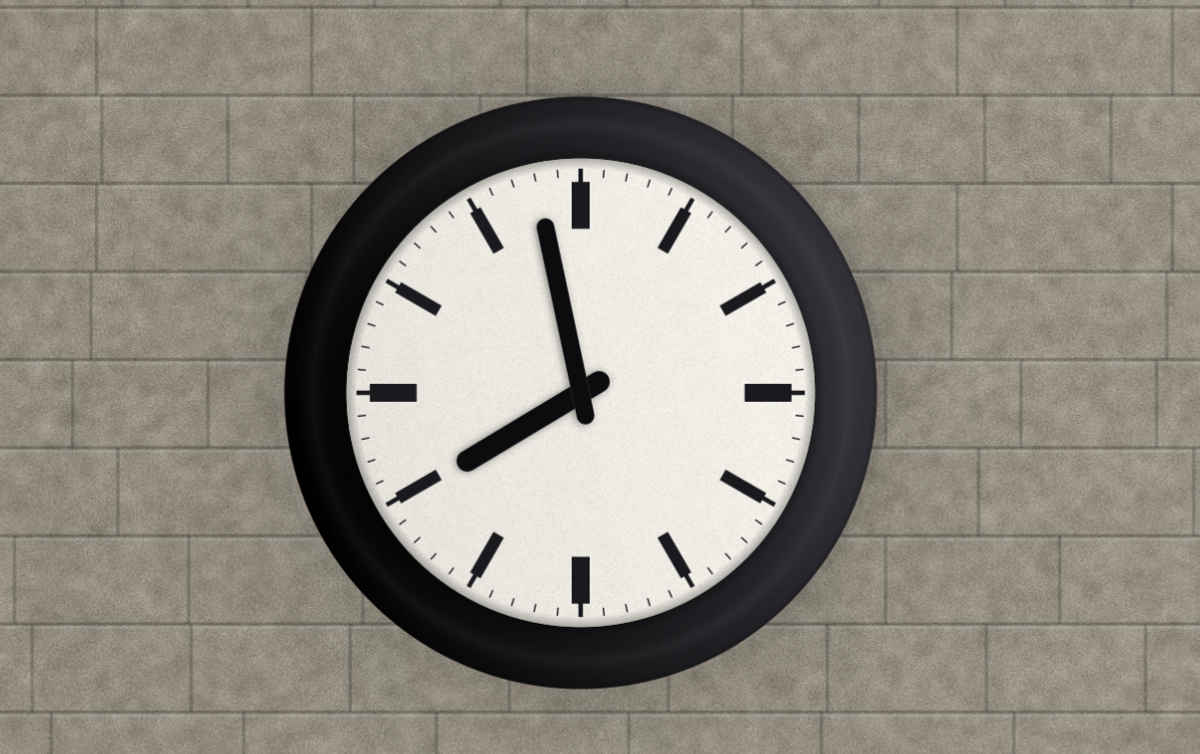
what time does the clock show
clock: 7:58
